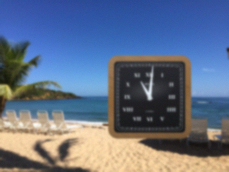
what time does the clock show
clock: 11:01
